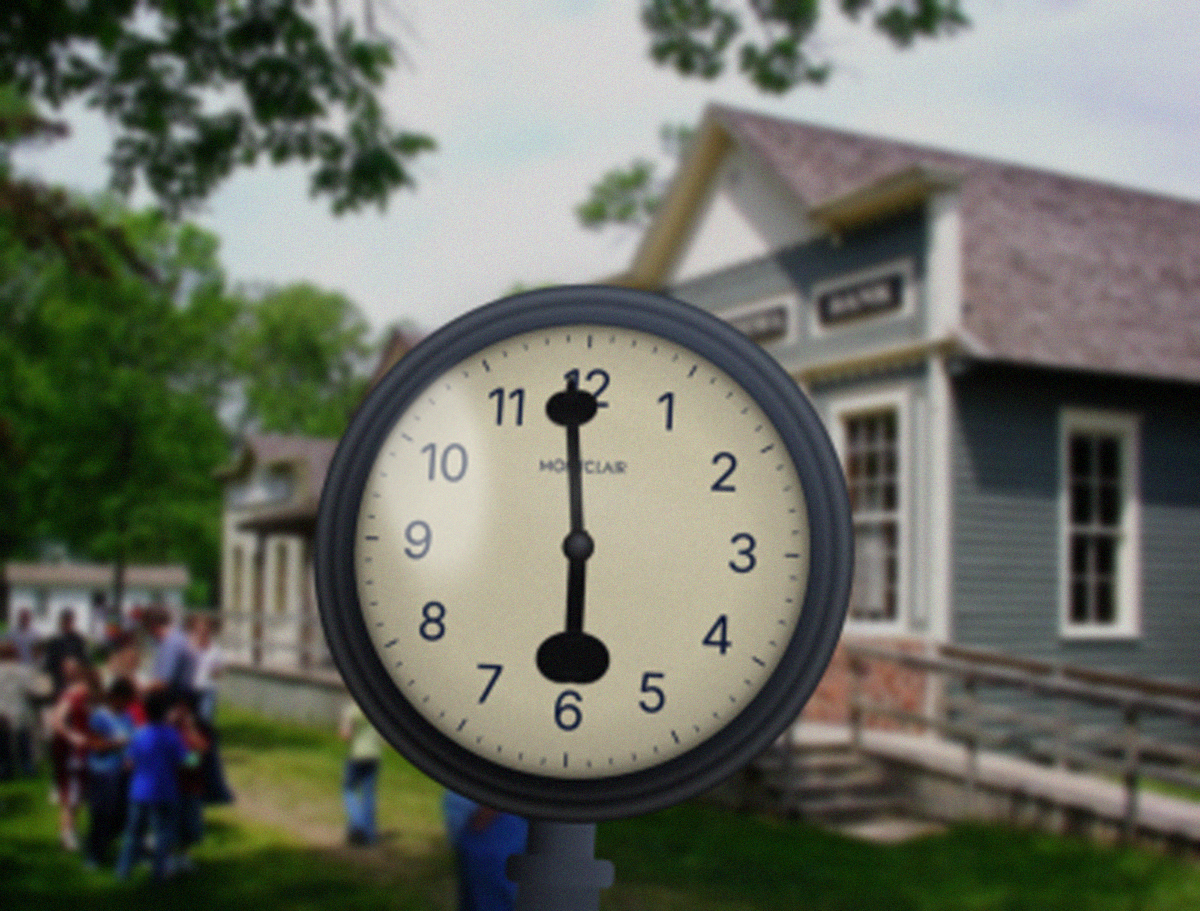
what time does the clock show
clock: 5:59
